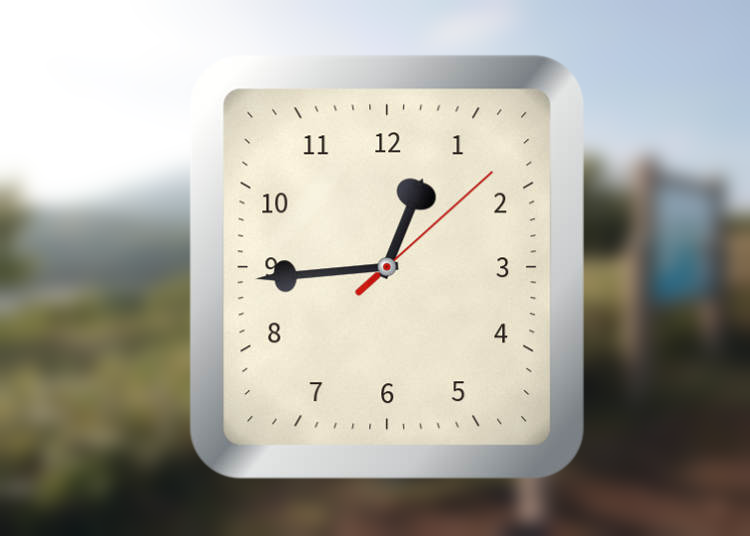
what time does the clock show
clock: 12:44:08
